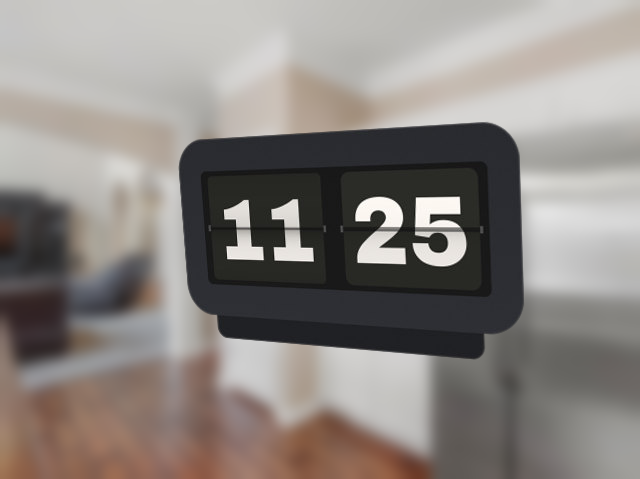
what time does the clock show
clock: 11:25
